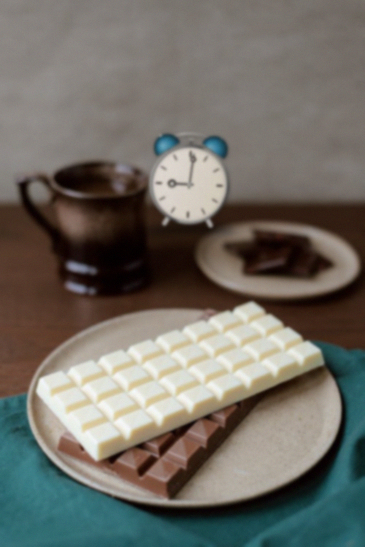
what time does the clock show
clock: 9:01
